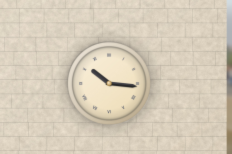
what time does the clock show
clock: 10:16
